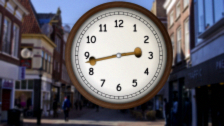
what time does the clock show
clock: 2:43
